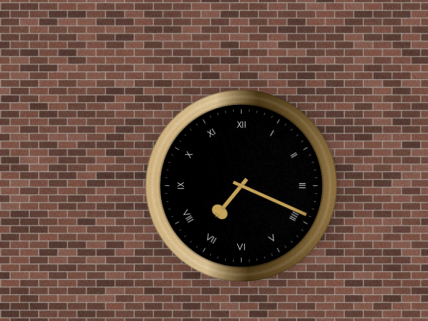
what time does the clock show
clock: 7:19
